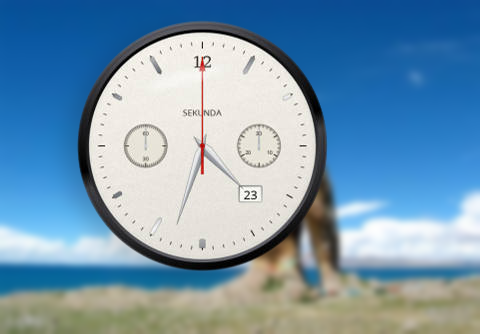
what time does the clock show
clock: 4:33
